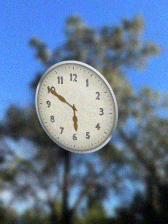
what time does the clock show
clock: 5:50
